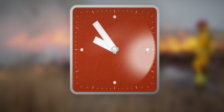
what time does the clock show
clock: 9:54
